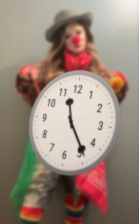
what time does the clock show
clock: 11:24
